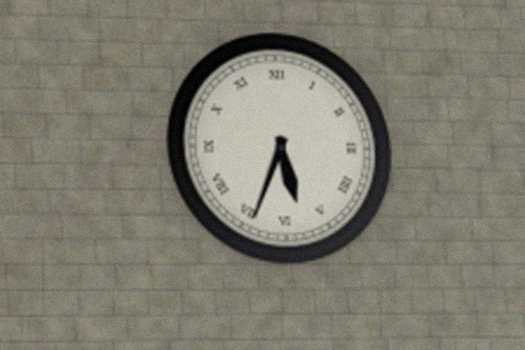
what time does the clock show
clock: 5:34
